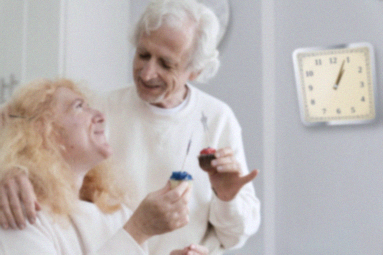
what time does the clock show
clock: 1:04
